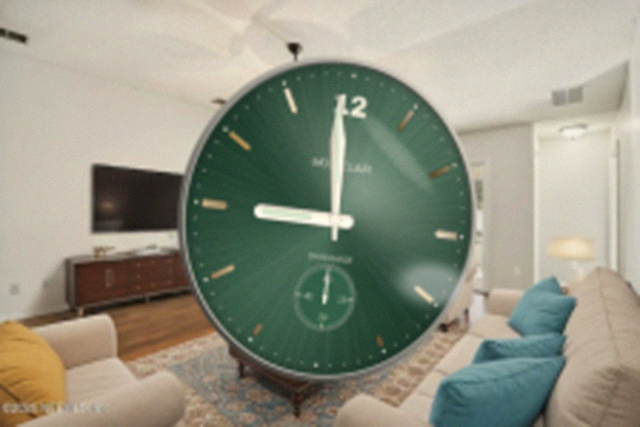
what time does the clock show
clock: 8:59
